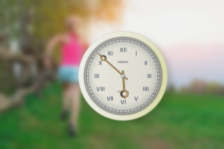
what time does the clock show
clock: 5:52
